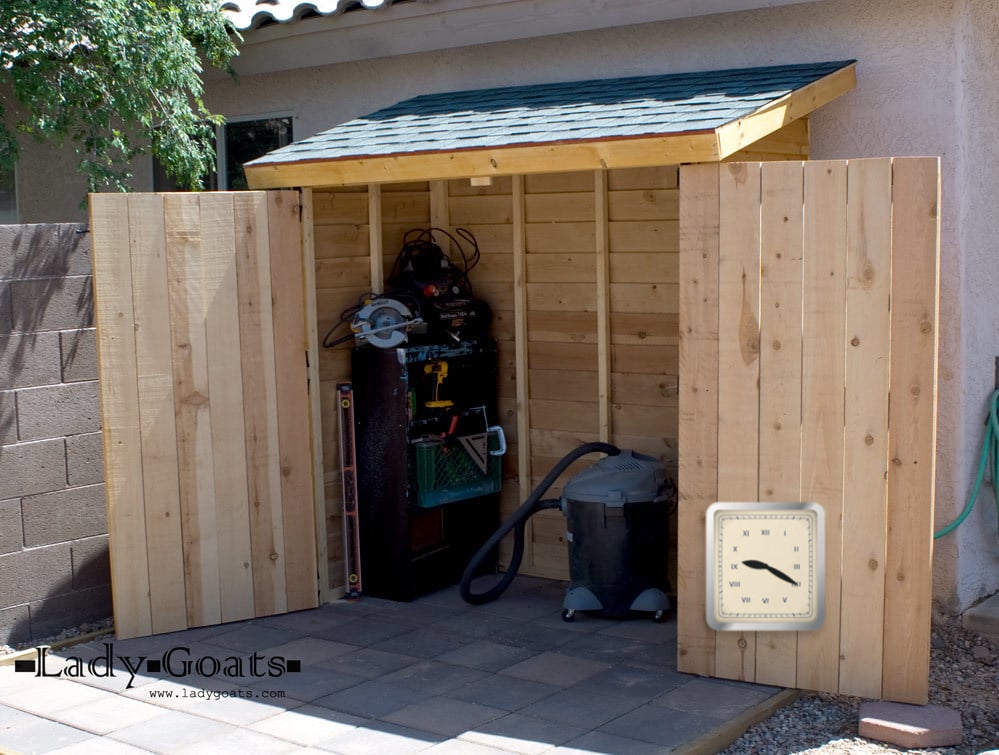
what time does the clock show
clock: 9:20
